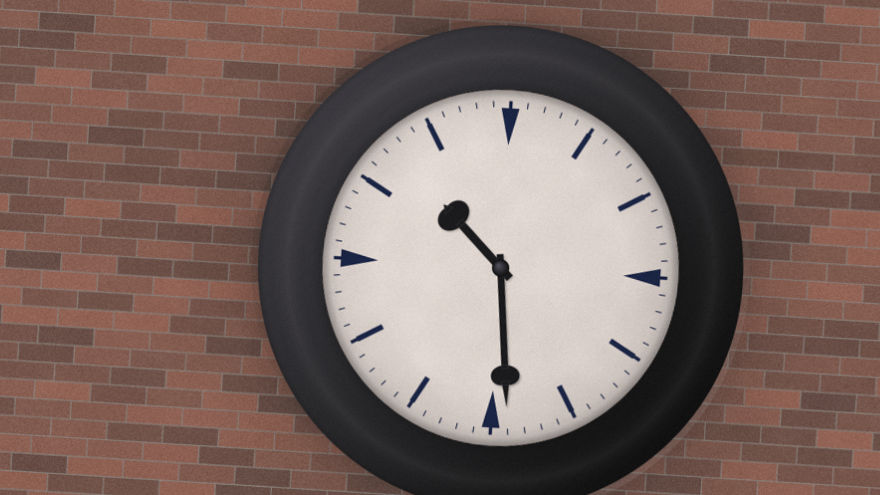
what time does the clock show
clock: 10:29
